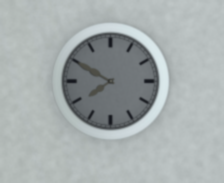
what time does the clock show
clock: 7:50
